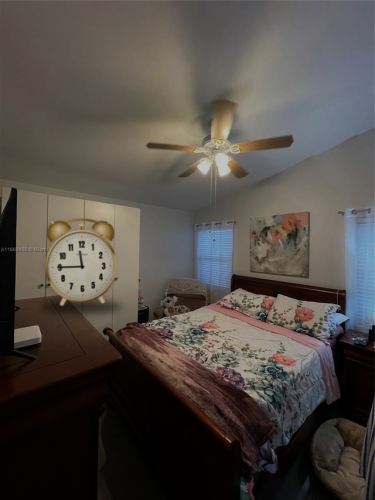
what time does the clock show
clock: 11:45
